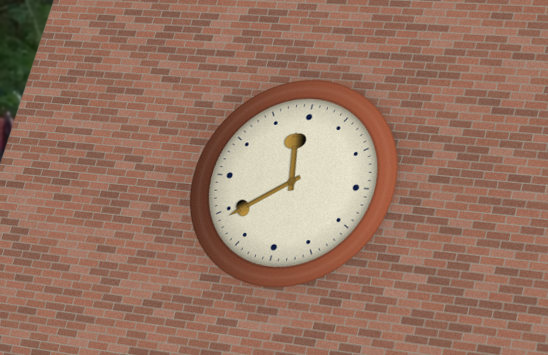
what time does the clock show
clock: 11:39
